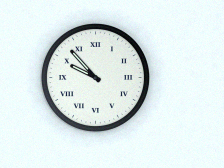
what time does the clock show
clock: 9:53
